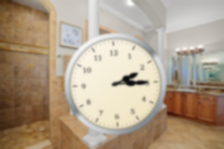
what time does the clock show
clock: 2:15
